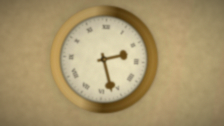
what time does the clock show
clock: 2:27
